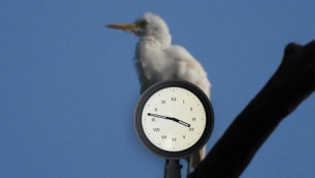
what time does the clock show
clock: 3:47
